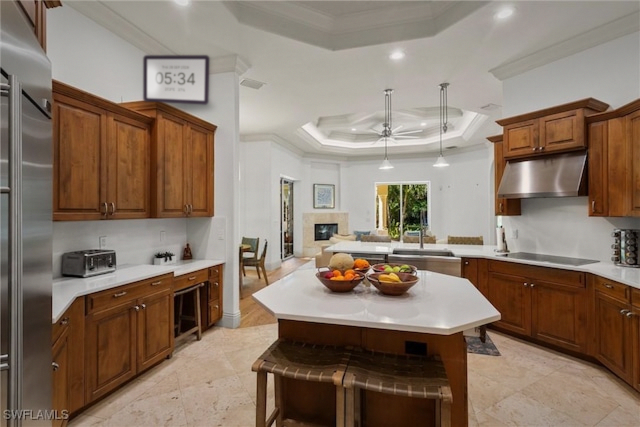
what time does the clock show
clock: 5:34
